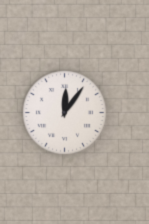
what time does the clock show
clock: 12:06
